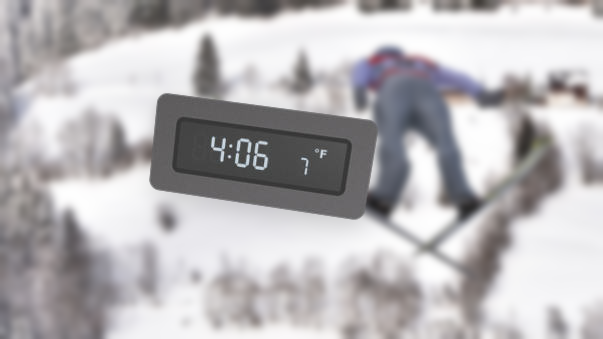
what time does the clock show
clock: 4:06
